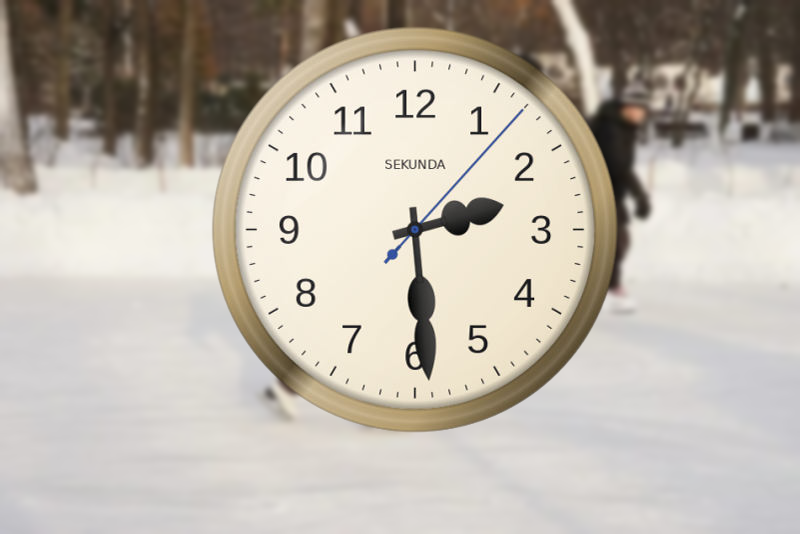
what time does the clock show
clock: 2:29:07
